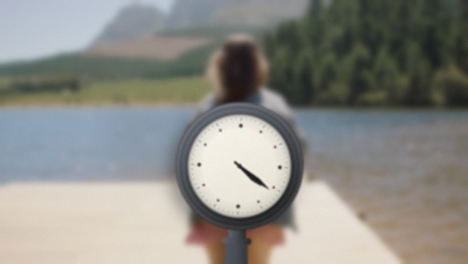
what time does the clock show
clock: 4:21
